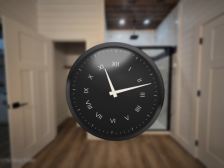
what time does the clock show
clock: 11:12
